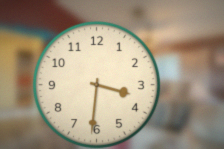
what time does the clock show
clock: 3:31
